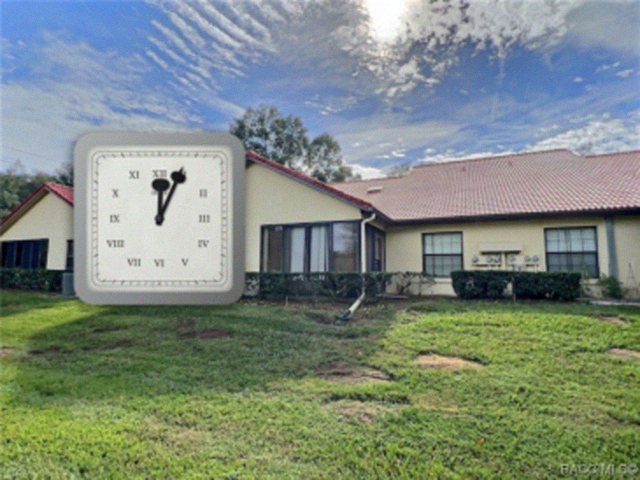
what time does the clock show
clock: 12:04
